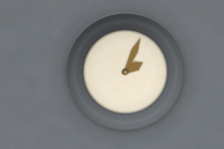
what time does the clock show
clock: 2:04
